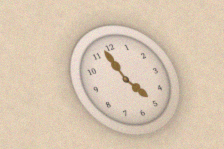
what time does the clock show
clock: 4:58
